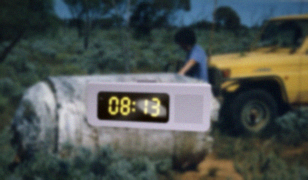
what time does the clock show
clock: 8:13
